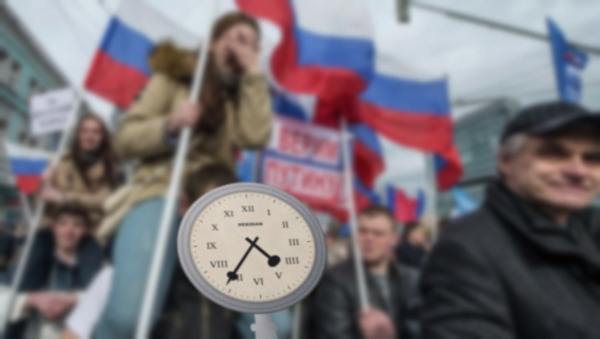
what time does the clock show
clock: 4:36
